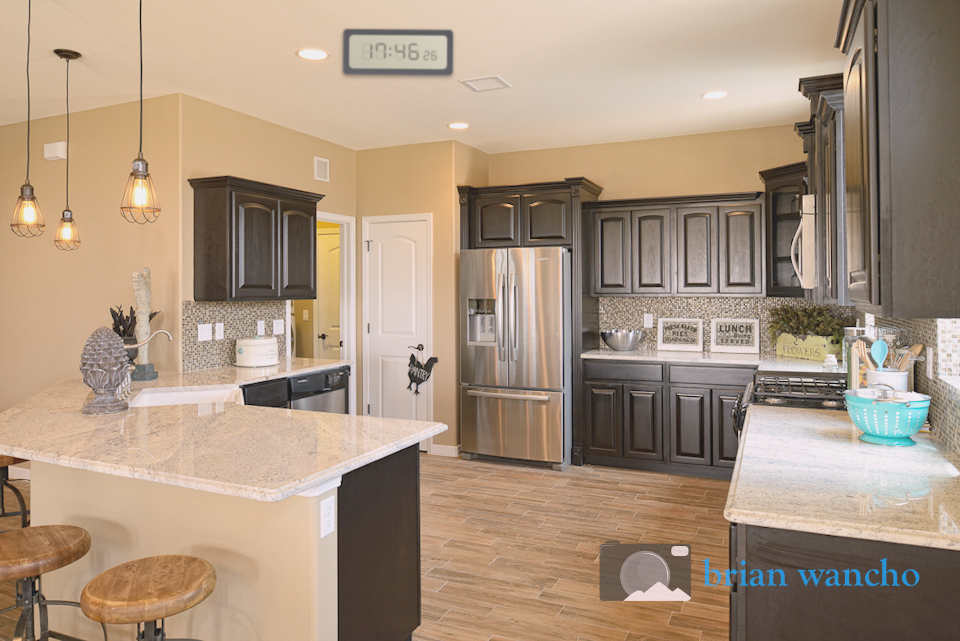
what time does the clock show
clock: 17:46
